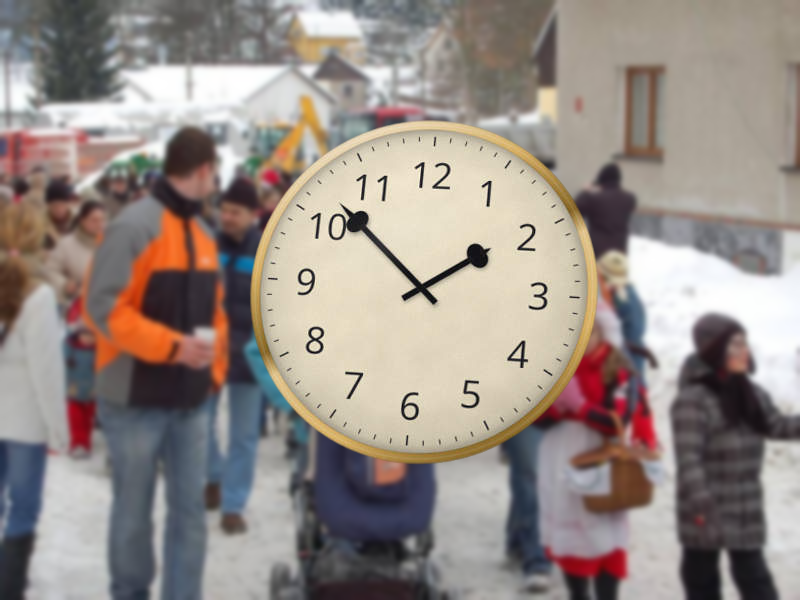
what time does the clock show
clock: 1:52
